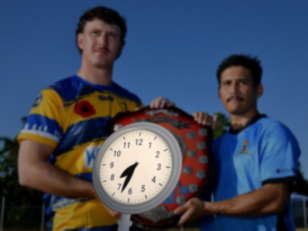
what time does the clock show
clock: 7:33
